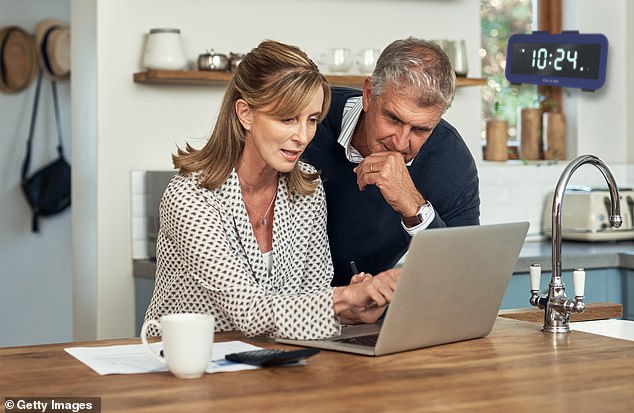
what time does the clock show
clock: 10:24
